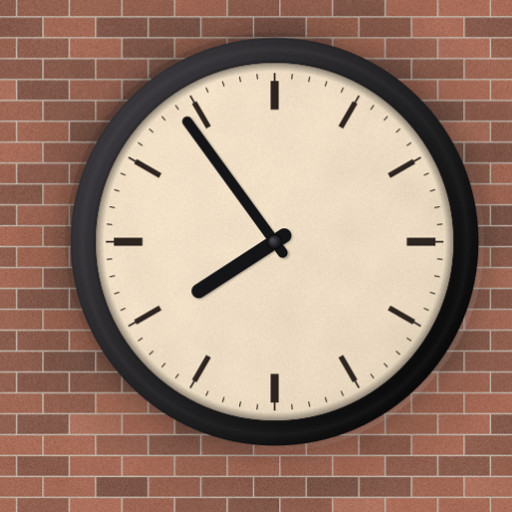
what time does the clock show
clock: 7:54
